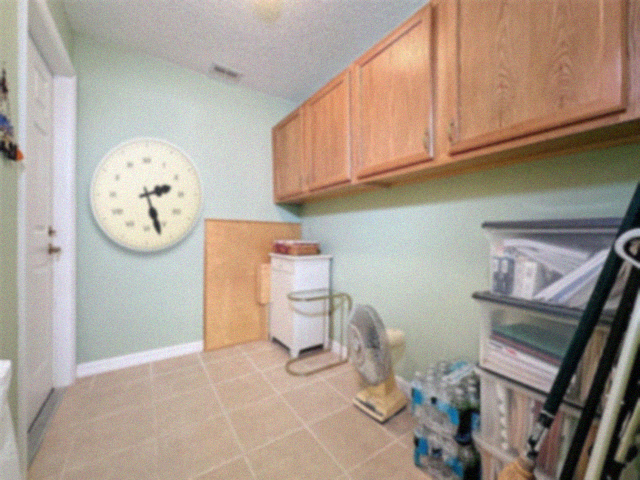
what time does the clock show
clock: 2:27
